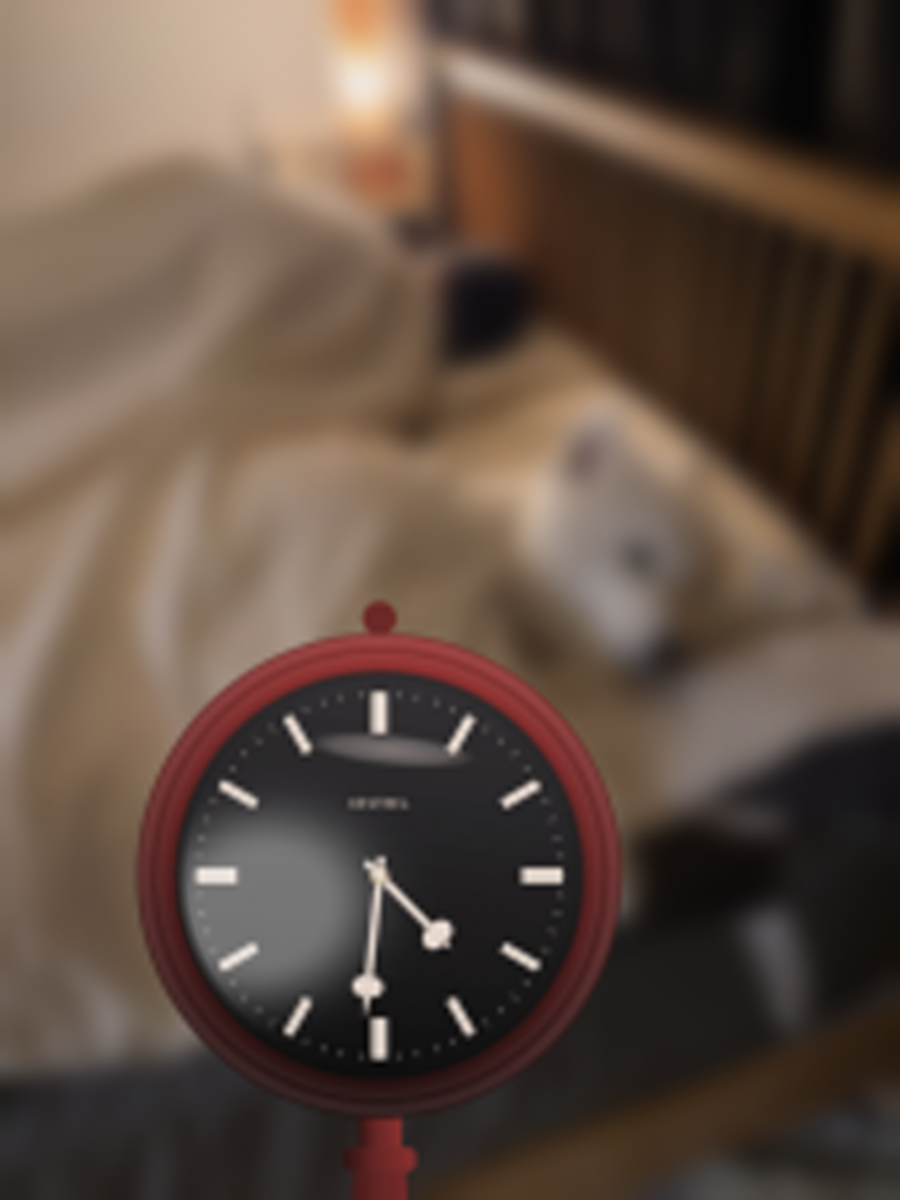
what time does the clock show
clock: 4:31
